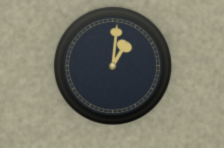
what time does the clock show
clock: 1:01
